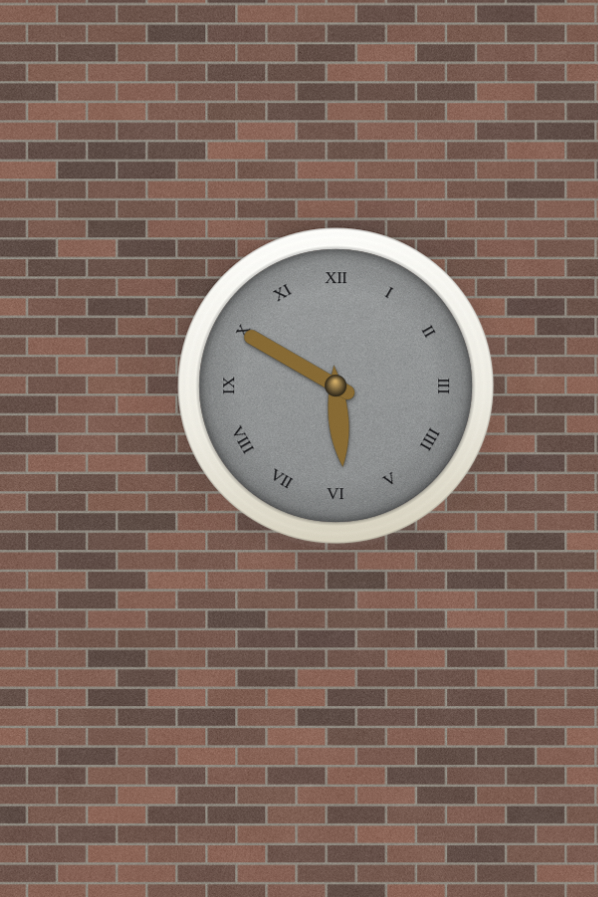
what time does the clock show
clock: 5:50
